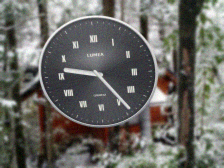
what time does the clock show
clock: 9:24
